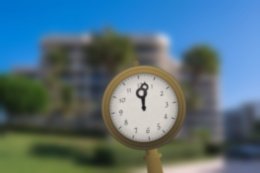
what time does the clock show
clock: 12:02
